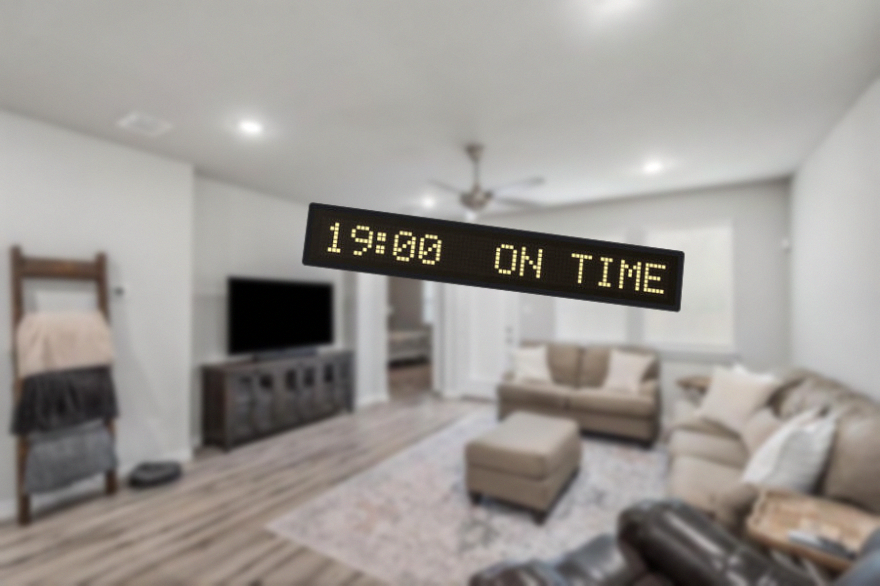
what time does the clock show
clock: 19:00
